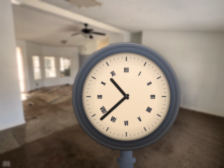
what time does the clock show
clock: 10:38
